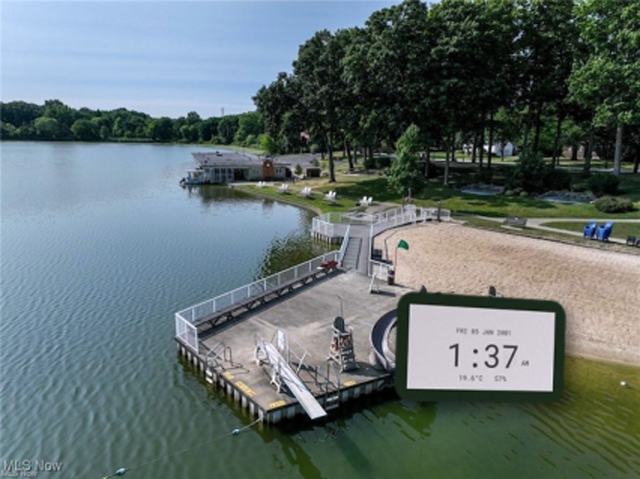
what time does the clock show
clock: 1:37
